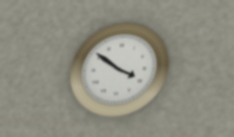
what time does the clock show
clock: 3:51
